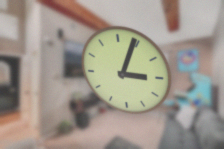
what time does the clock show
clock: 3:04
